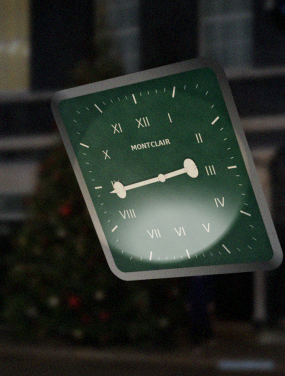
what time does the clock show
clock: 2:44
